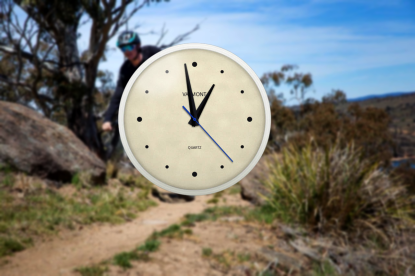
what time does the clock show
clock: 12:58:23
